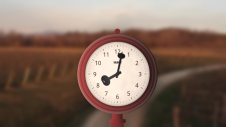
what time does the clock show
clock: 8:02
